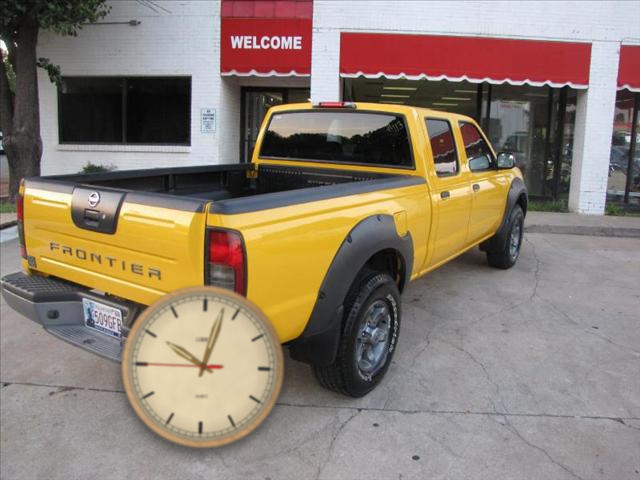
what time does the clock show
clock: 10:02:45
